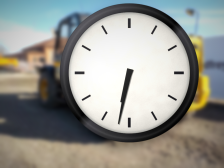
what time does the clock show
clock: 6:32
